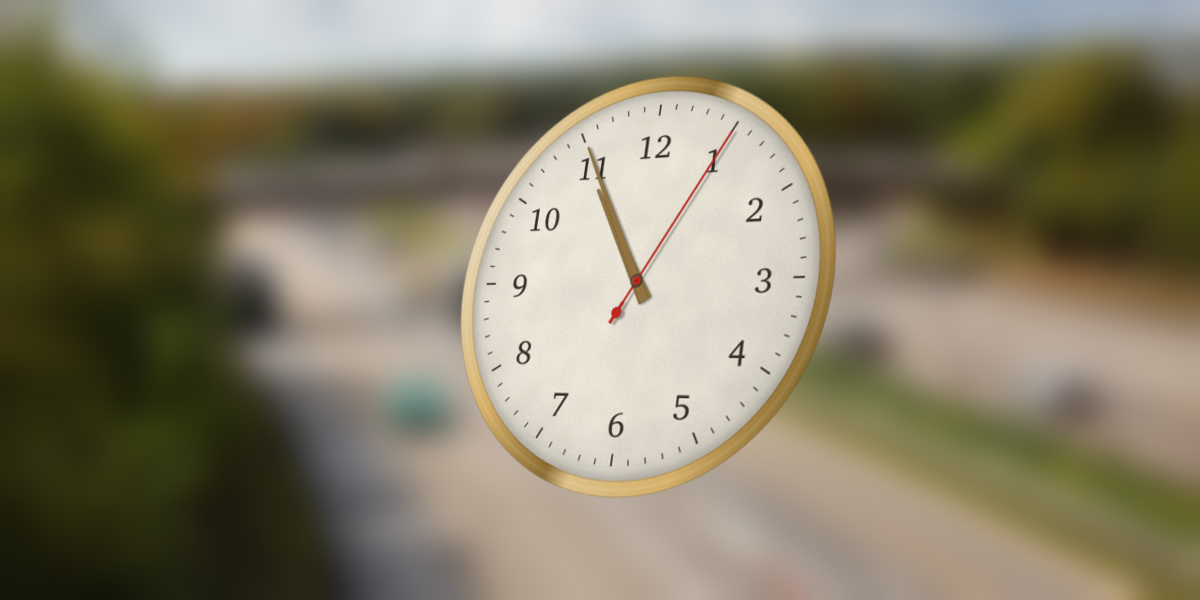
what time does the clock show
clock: 10:55:05
